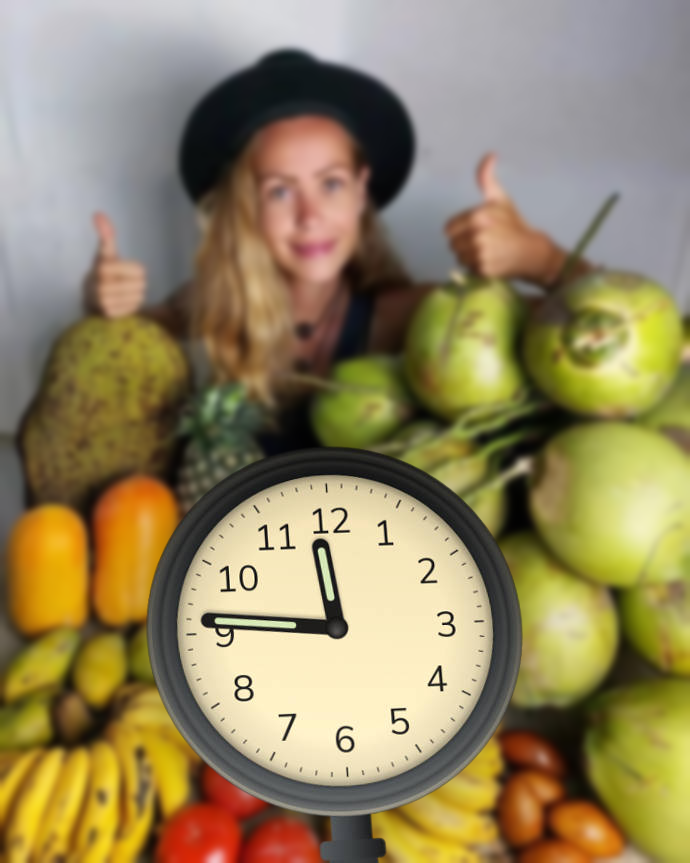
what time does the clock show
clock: 11:46
